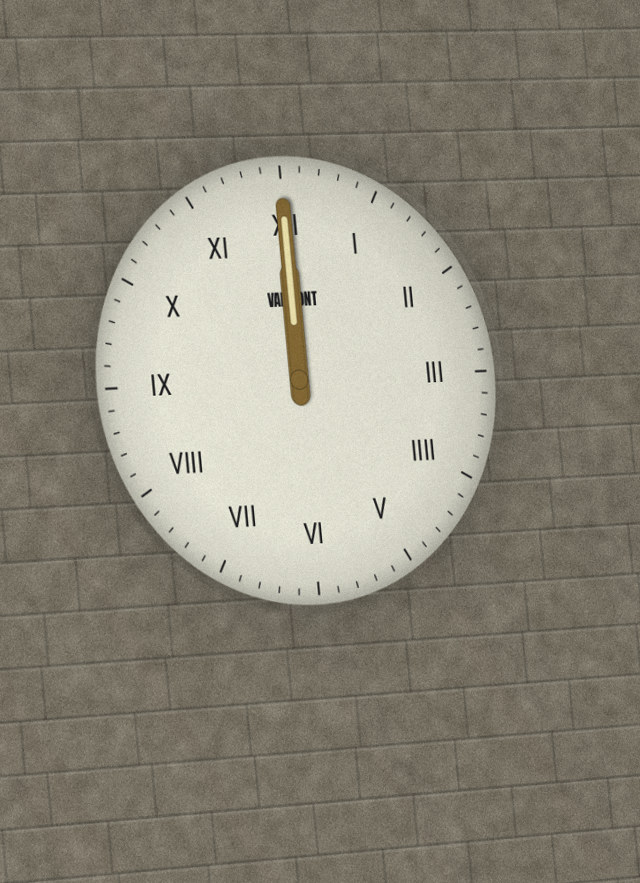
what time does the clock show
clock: 12:00
